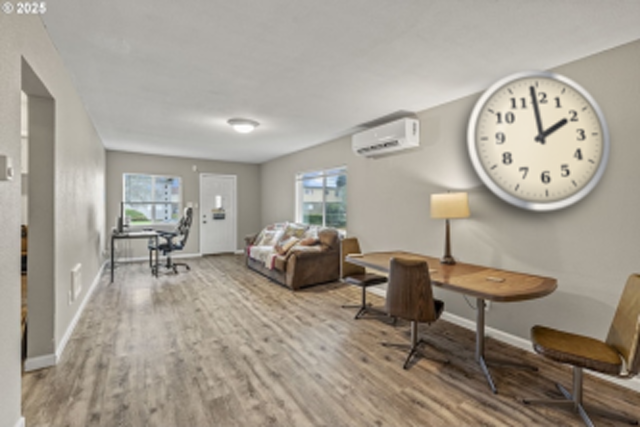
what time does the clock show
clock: 1:59
